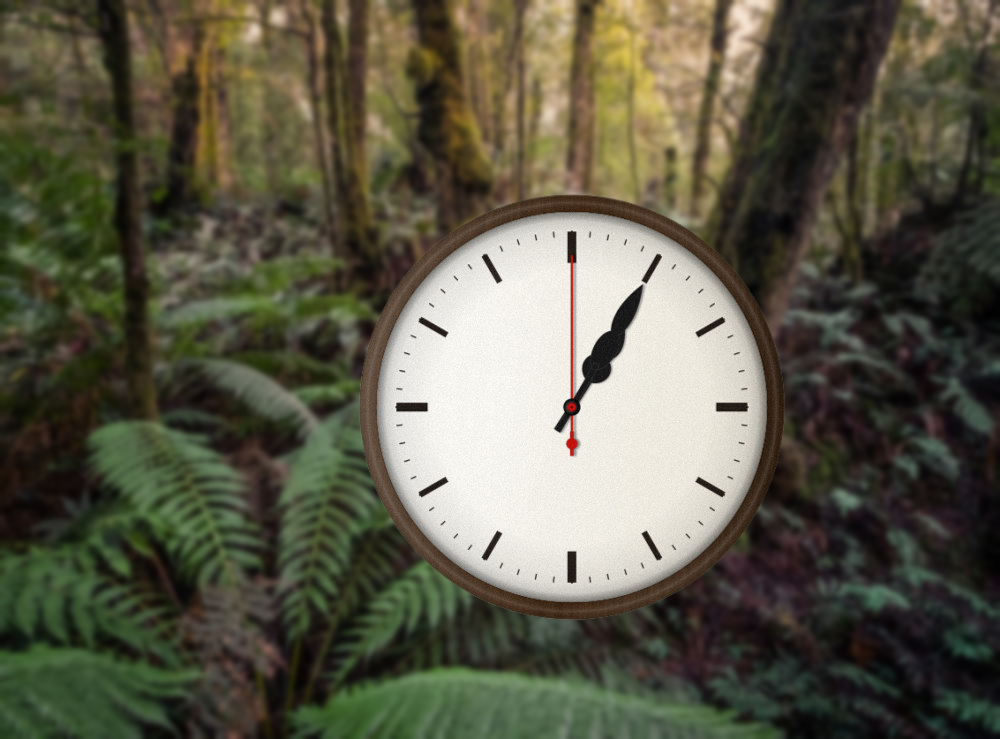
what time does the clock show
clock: 1:05:00
